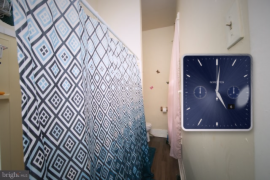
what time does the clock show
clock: 5:01
